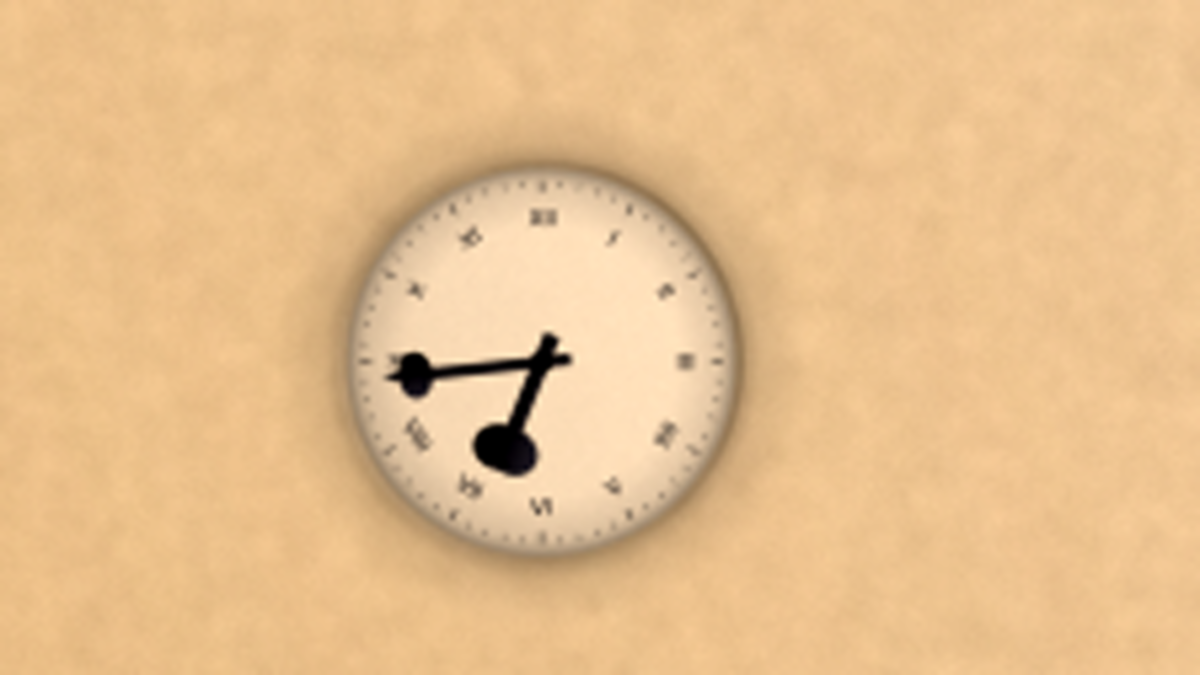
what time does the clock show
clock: 6:44
